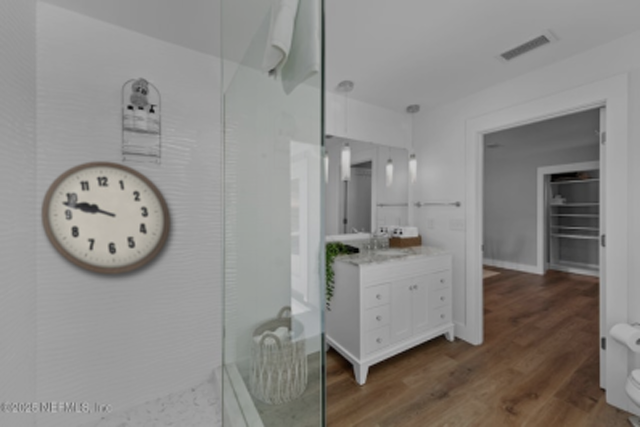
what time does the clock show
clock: 9:48
